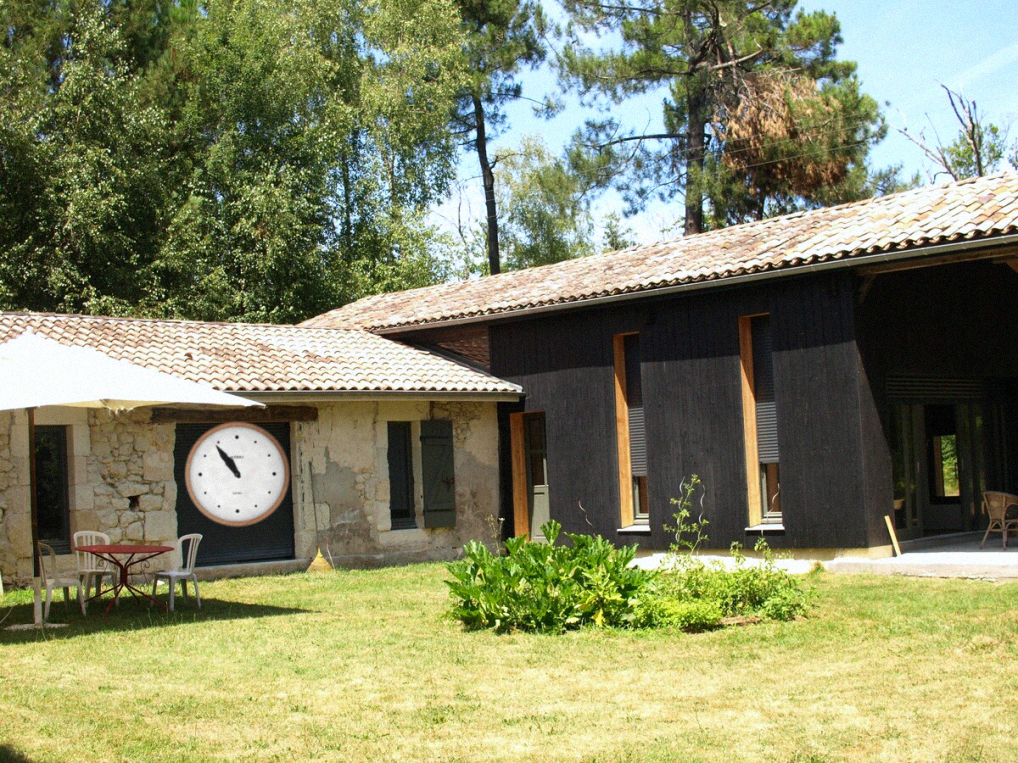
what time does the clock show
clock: 10:54
